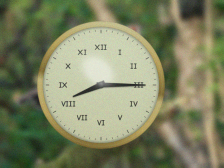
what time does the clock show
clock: 8:15
